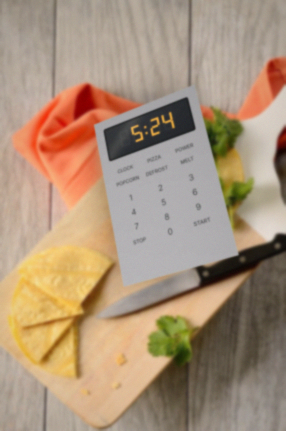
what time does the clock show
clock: 5:24
